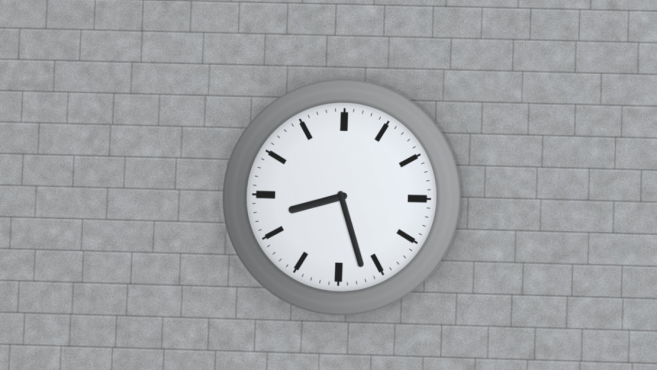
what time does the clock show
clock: 8:27
